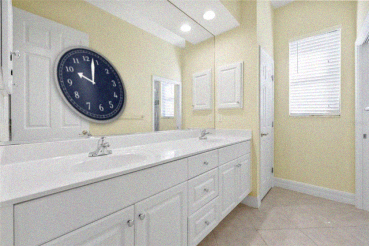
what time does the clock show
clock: 10:03
